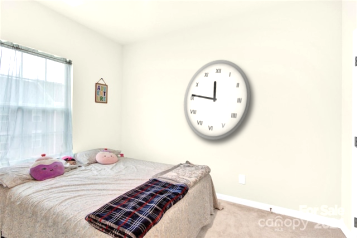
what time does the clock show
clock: 11:46
